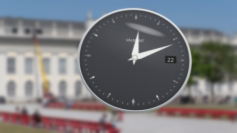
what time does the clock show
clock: 12:11
